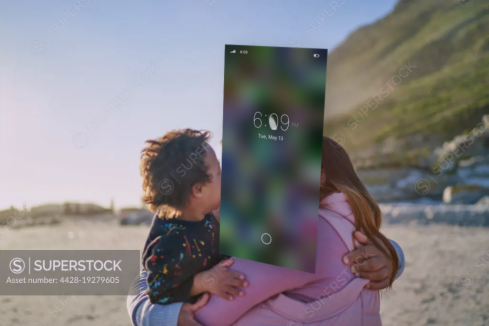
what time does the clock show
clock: 6:09
